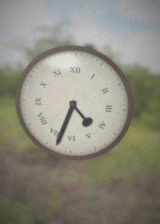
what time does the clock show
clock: 4:33
